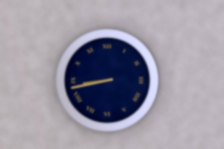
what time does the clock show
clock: 8:43
